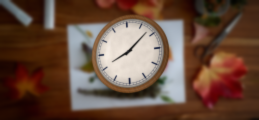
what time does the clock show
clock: 8:08
